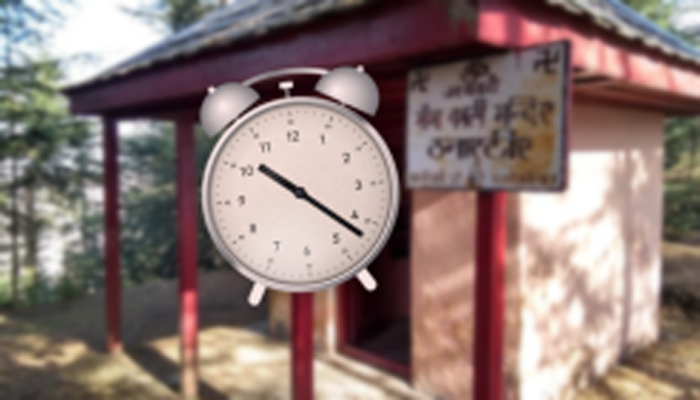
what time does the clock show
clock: 10:22
